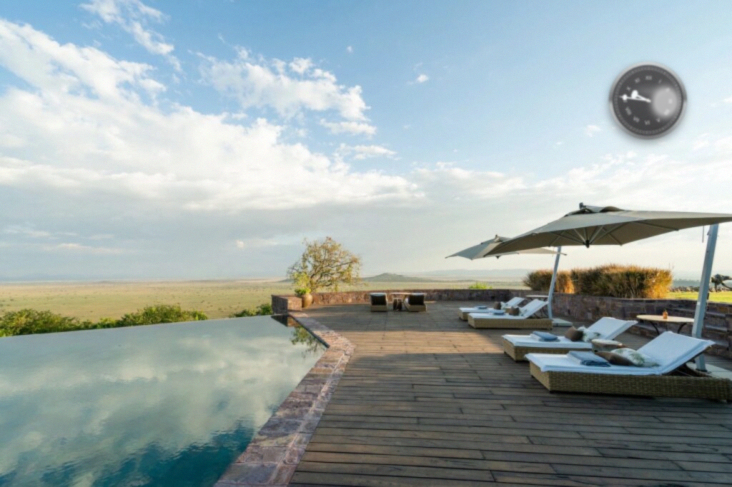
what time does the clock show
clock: 9:46
